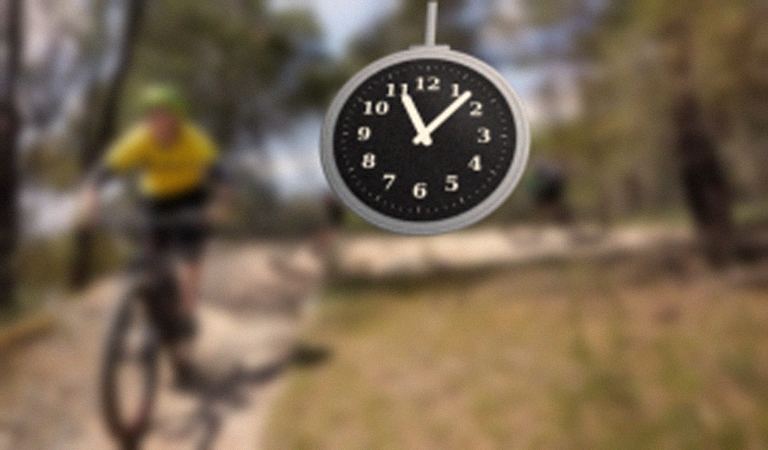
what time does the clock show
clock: 11:07
